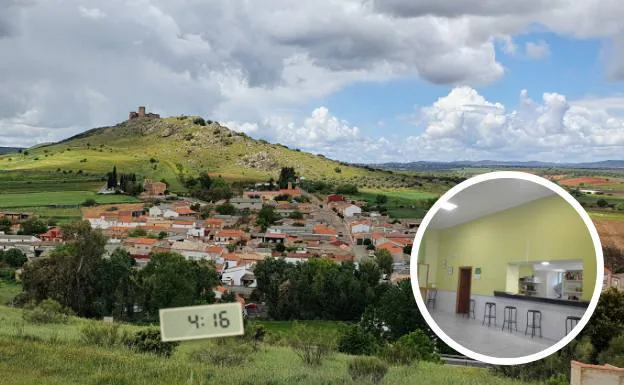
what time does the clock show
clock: 4:16
